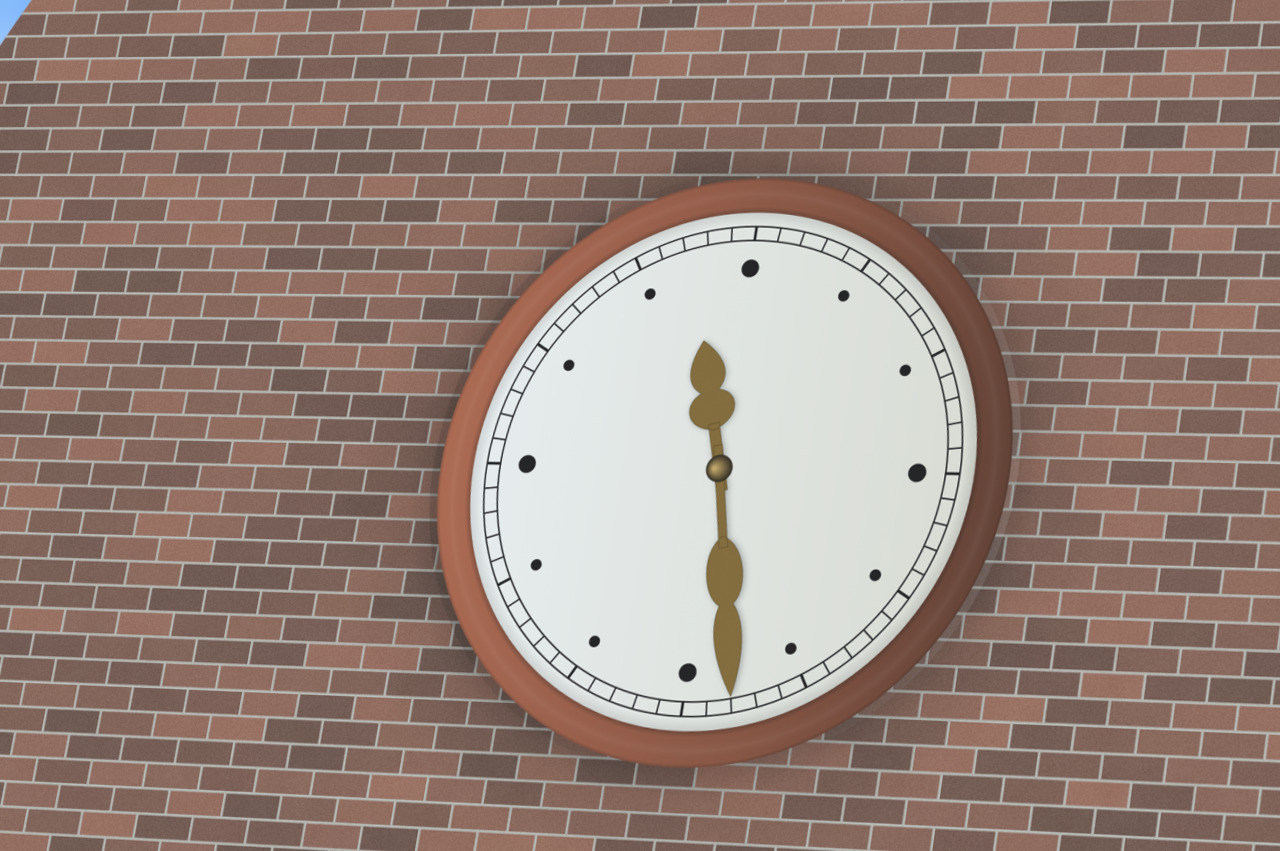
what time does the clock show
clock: 11:28
